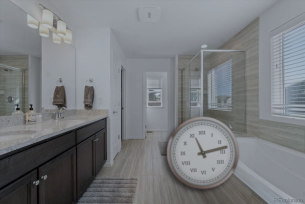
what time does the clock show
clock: 11:13
